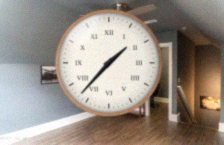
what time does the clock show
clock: 1:37
